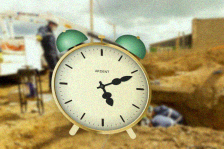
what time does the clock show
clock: 5:11
